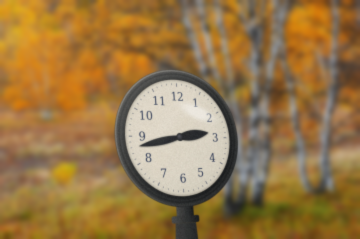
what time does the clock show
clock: 2:43
